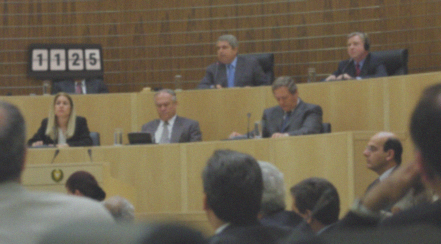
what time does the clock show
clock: 11:25
